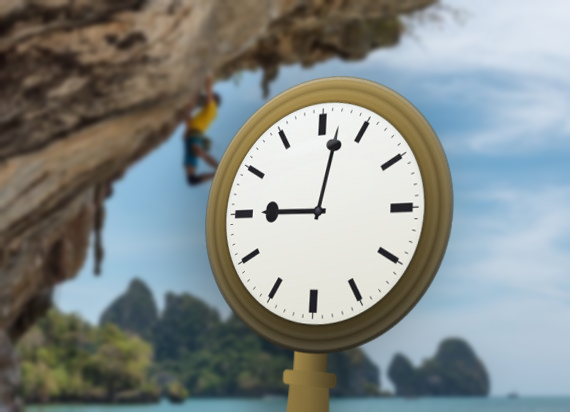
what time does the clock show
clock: 9:02
